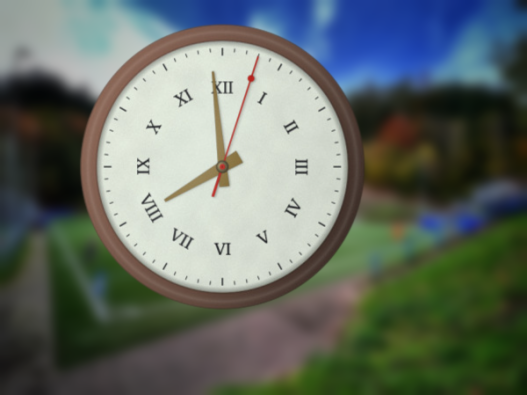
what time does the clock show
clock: 7:59:03
